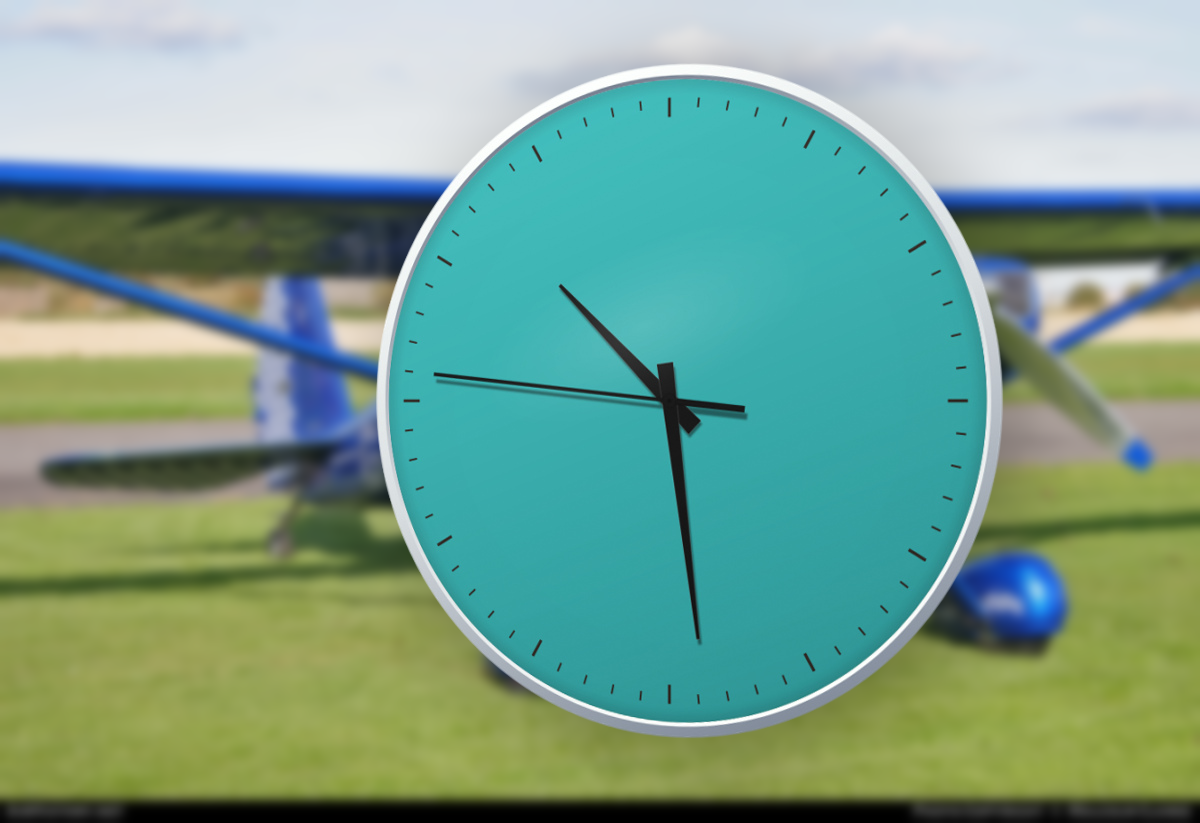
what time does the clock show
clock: 10:28:46
